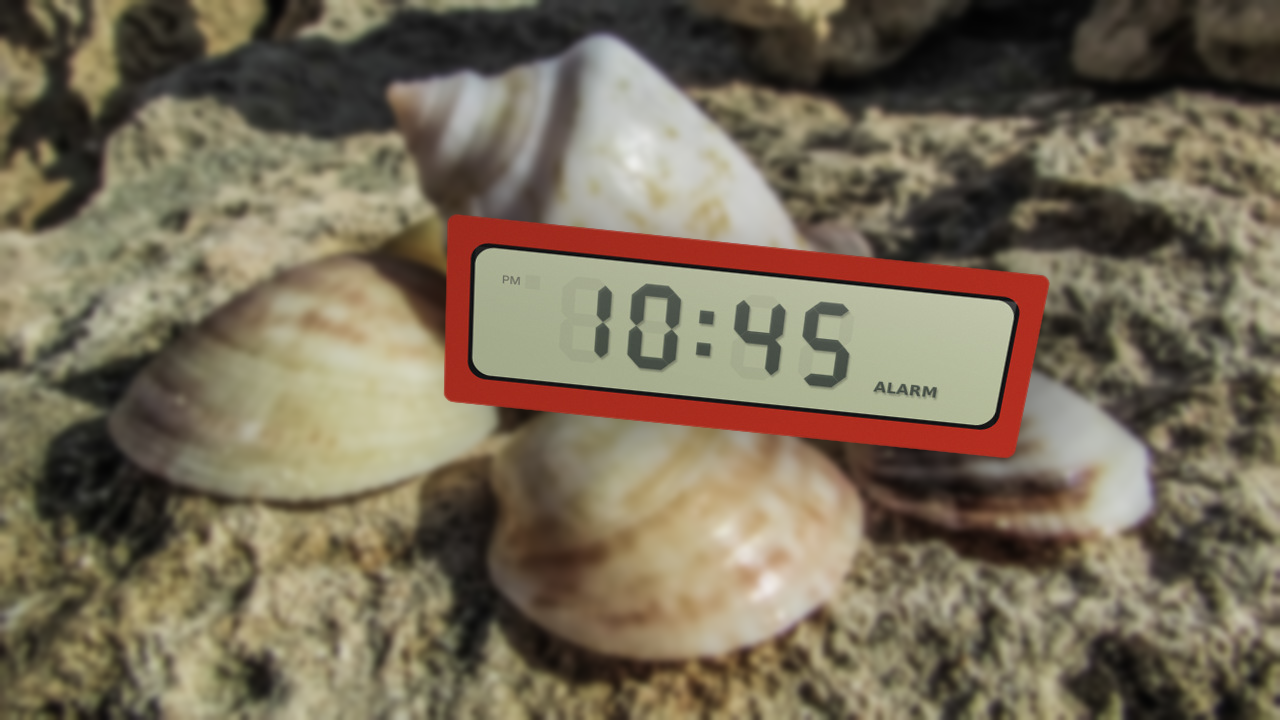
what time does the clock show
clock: 10:45
